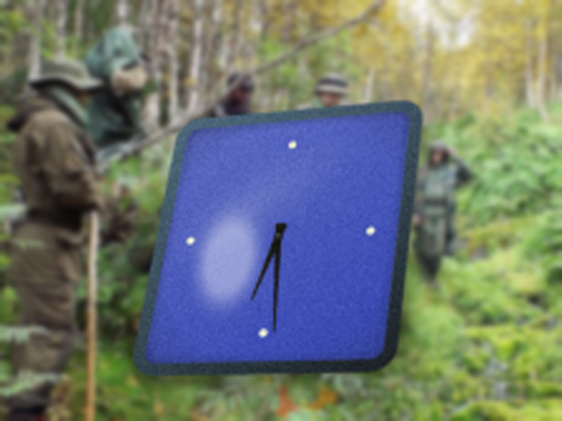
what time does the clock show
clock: 6:29
